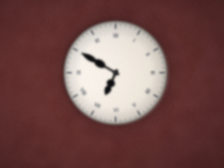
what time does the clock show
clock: 6:50
